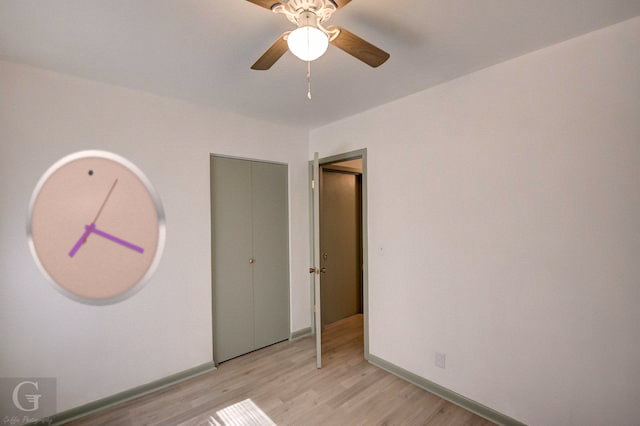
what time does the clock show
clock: 7:18:05
